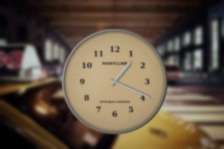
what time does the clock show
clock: 1:19
